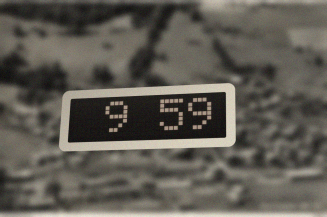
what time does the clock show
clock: 9:59
